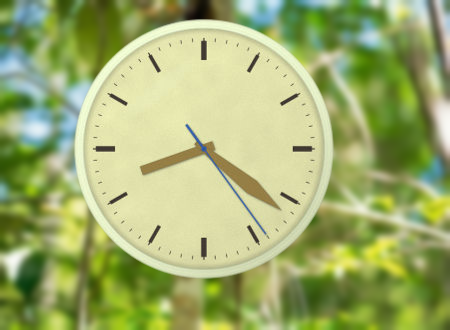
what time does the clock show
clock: 8:21:24
